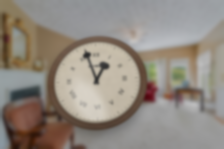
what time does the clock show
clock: 12:57
